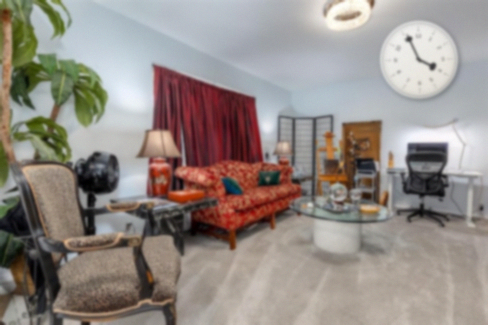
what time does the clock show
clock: 3:56
